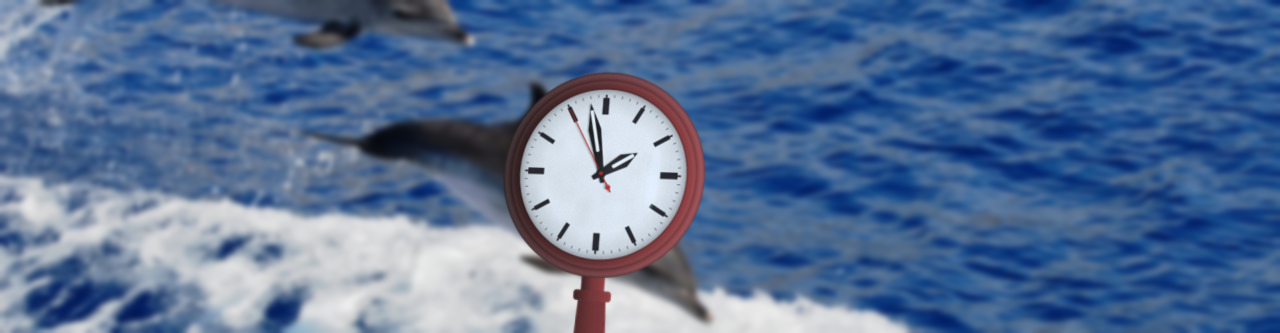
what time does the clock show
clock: 1:57:55
